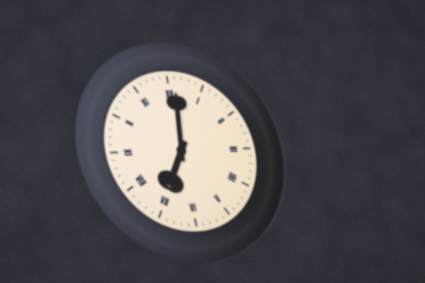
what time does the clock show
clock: 7:01
